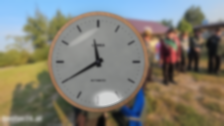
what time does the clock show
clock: 11:40
